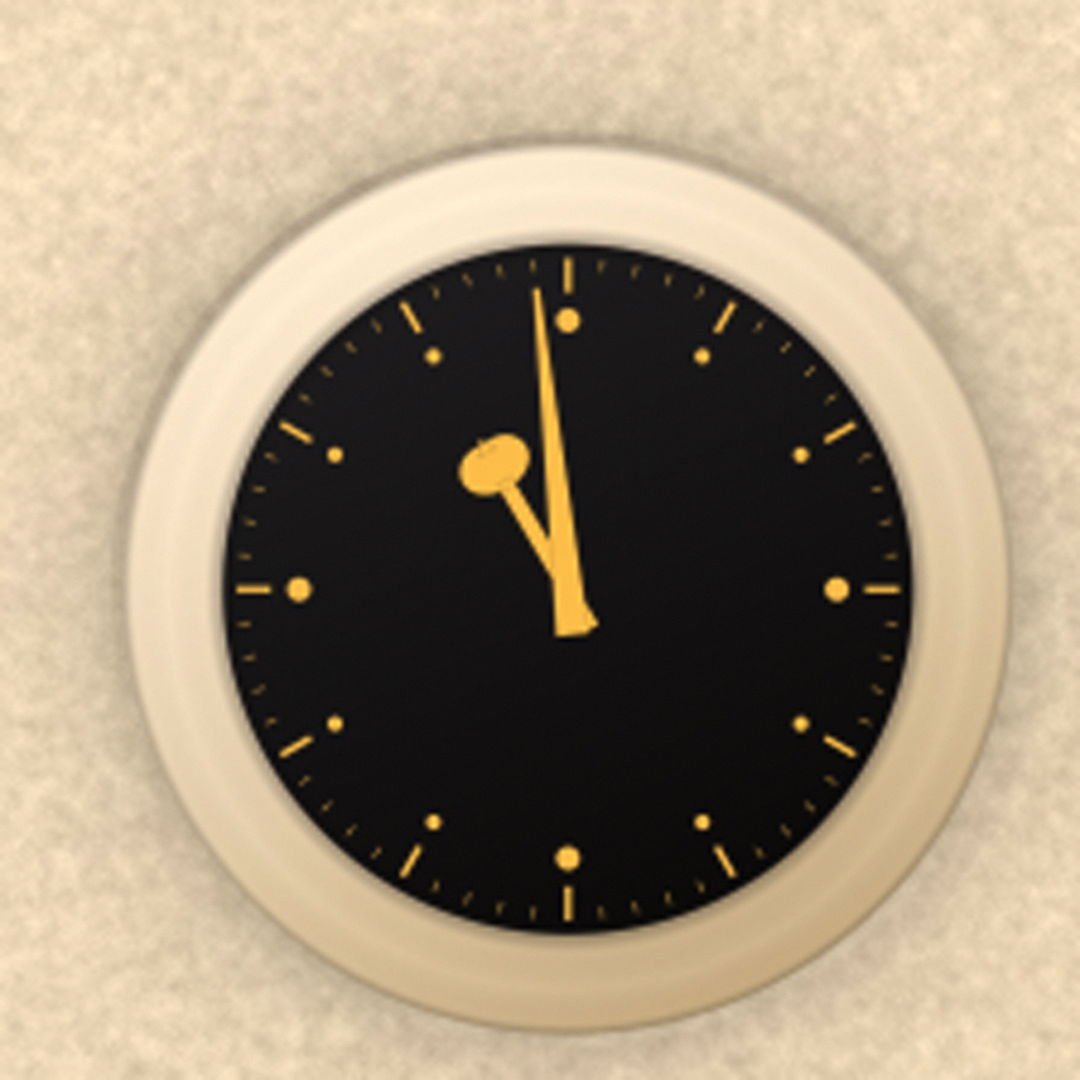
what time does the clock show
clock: 10:59
